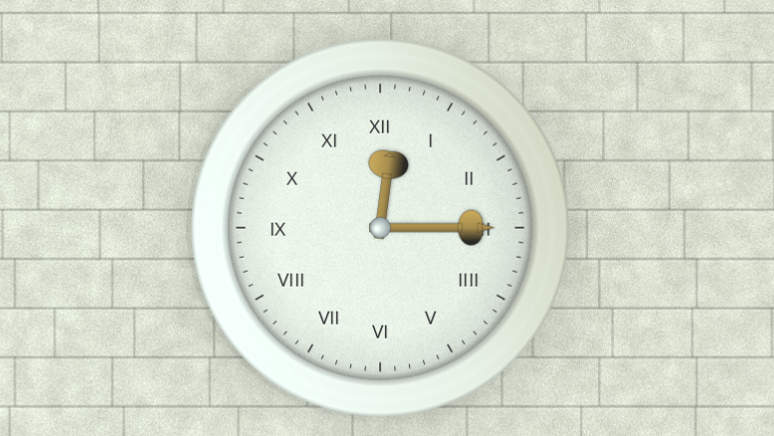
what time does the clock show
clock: 12:15
